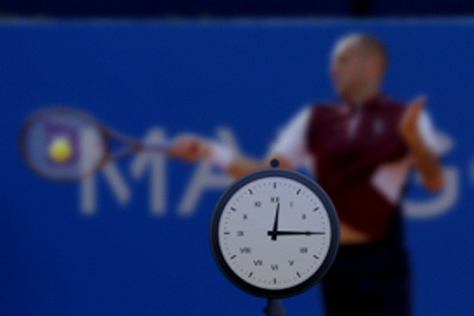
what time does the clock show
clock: 12:15
